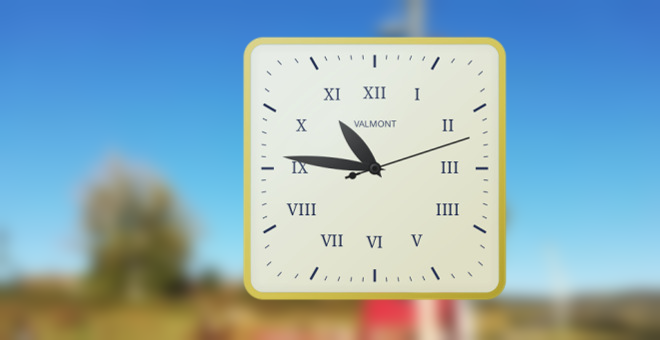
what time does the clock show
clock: 10:46:12
